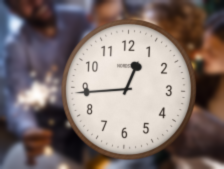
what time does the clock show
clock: 12:44
